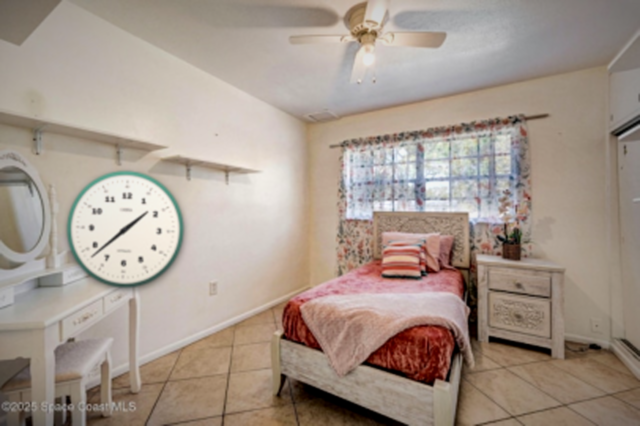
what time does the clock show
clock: 1:38
